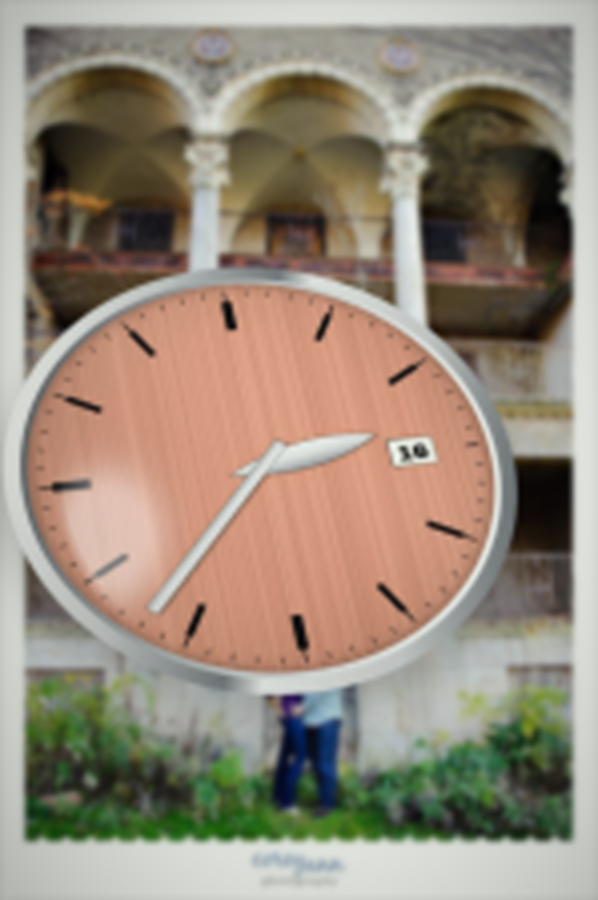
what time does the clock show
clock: 2:37
